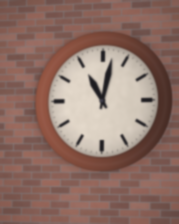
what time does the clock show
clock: 11:02
